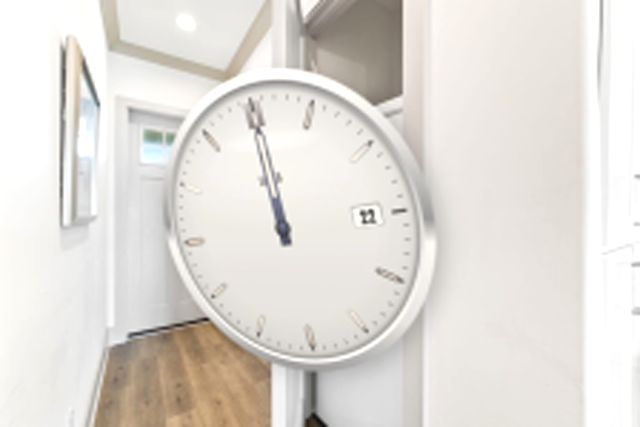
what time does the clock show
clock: 12:00
